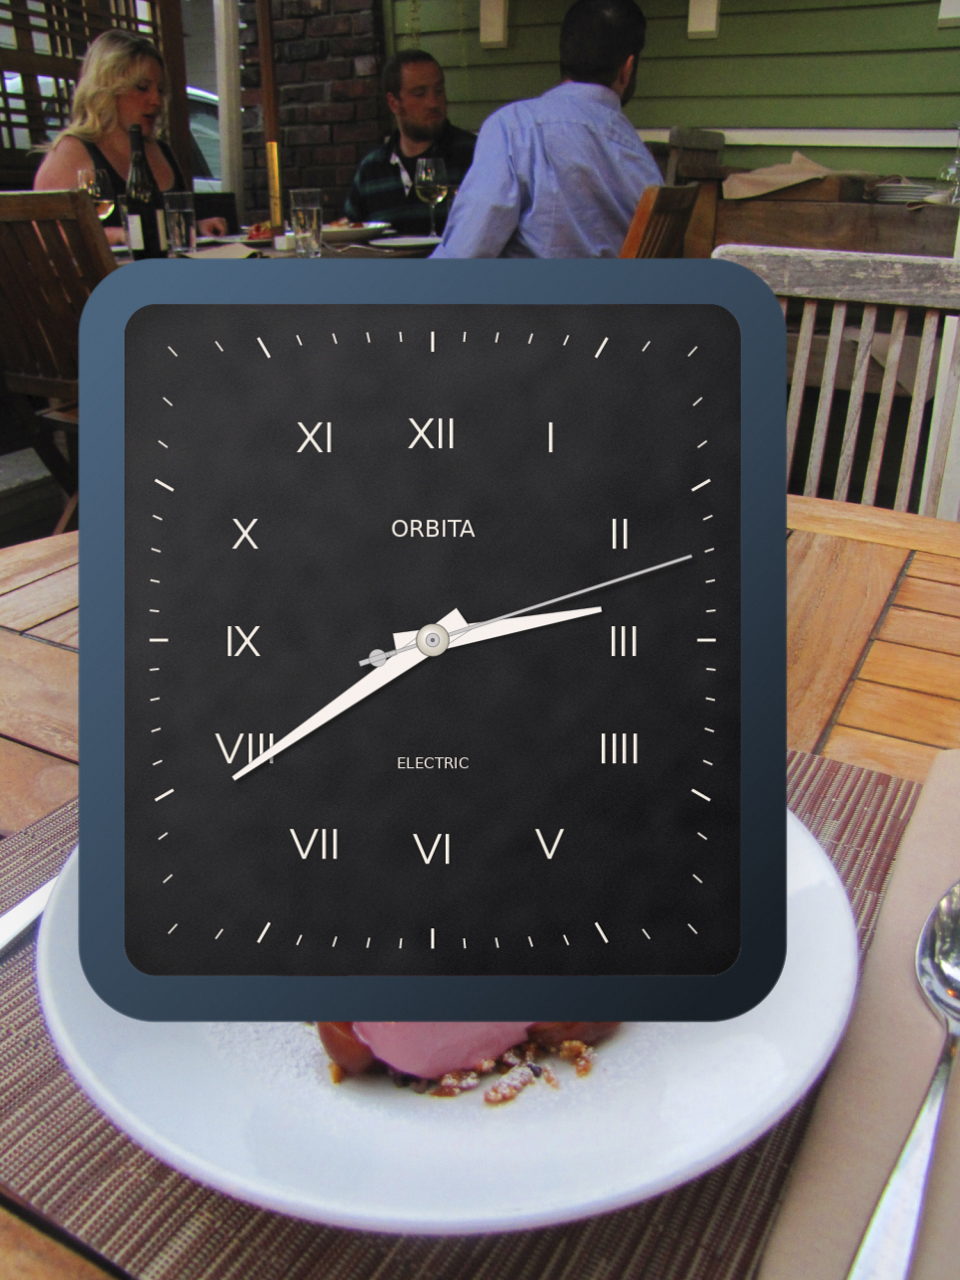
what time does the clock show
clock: 2:39:12
